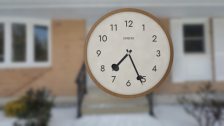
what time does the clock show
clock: 7:26
